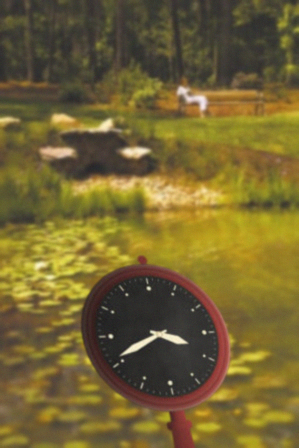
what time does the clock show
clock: 3:41
